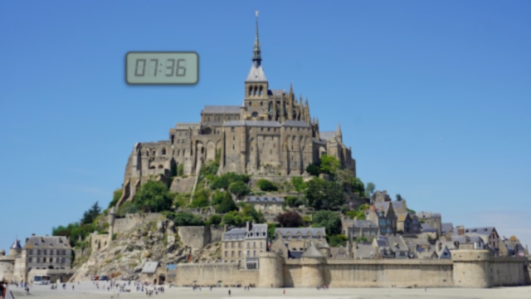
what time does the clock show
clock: 7:36
